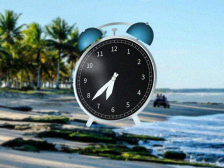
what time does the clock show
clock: 6:38
